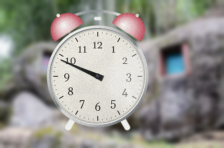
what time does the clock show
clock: 9:49
